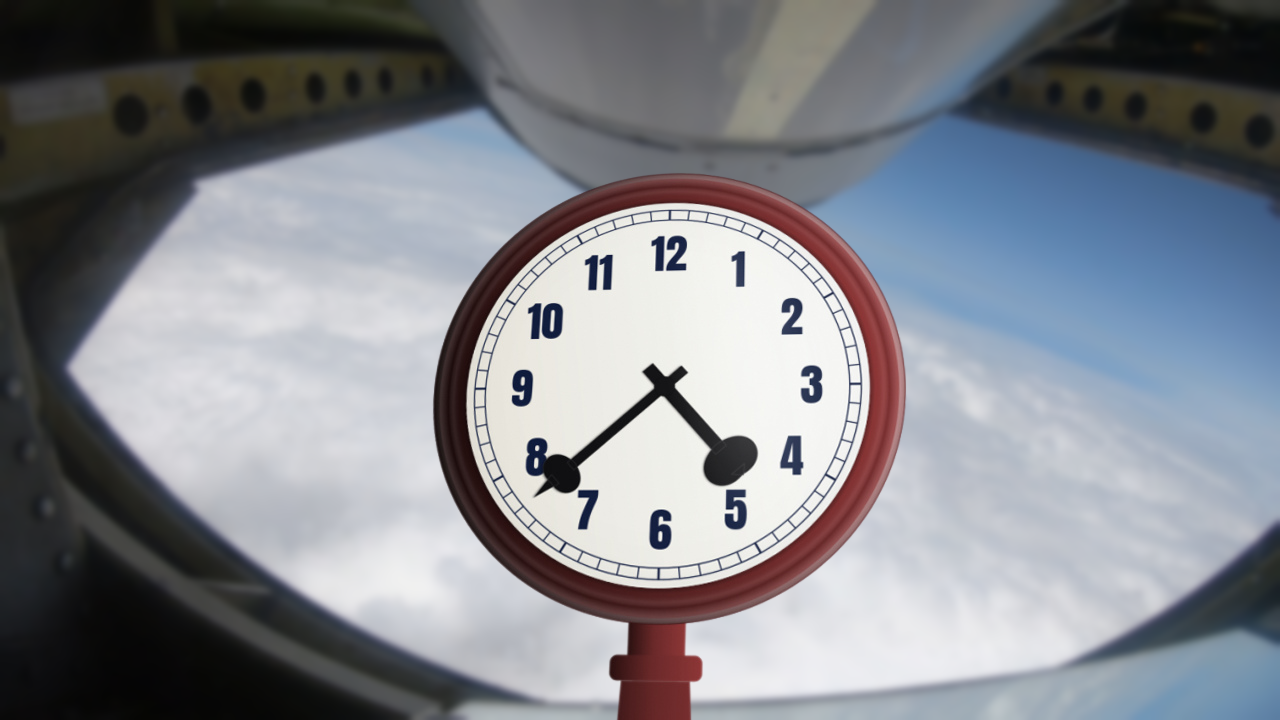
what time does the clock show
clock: 4:38
